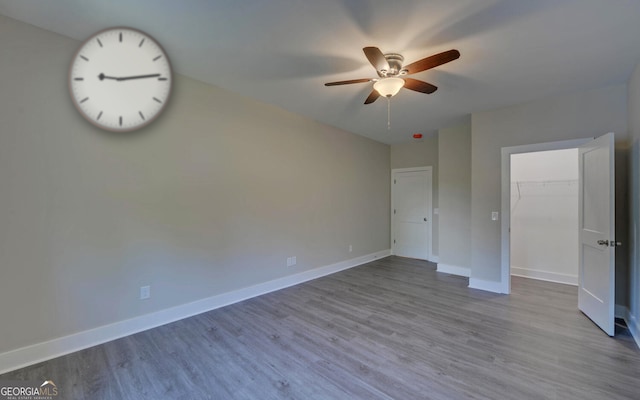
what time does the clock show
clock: 9:14
